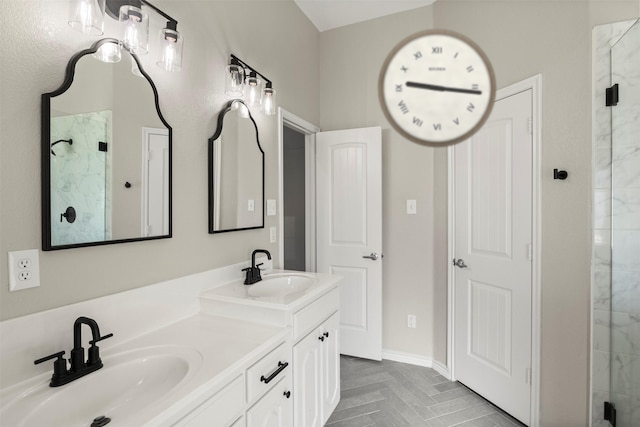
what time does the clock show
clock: 9:16
